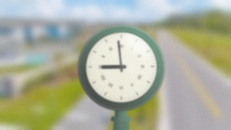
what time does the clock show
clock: 8:59
